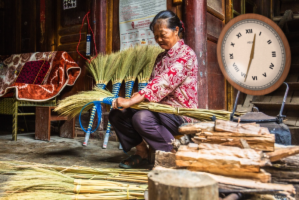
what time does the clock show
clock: 12:34
